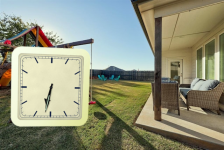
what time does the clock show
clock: 6:32
